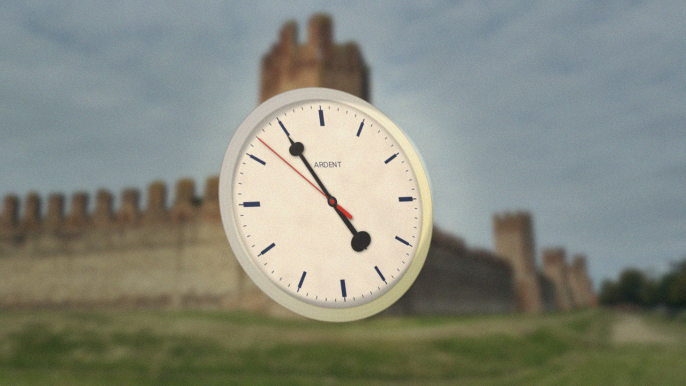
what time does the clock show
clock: 4:54:52
